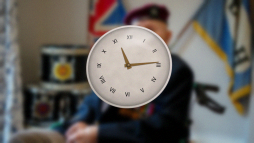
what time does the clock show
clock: 11:14
